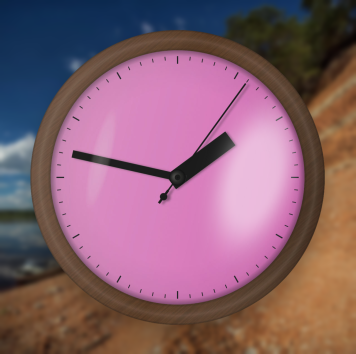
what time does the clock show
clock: 1:47:06
